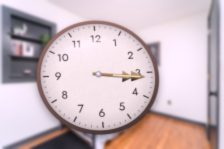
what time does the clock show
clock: 3:16
